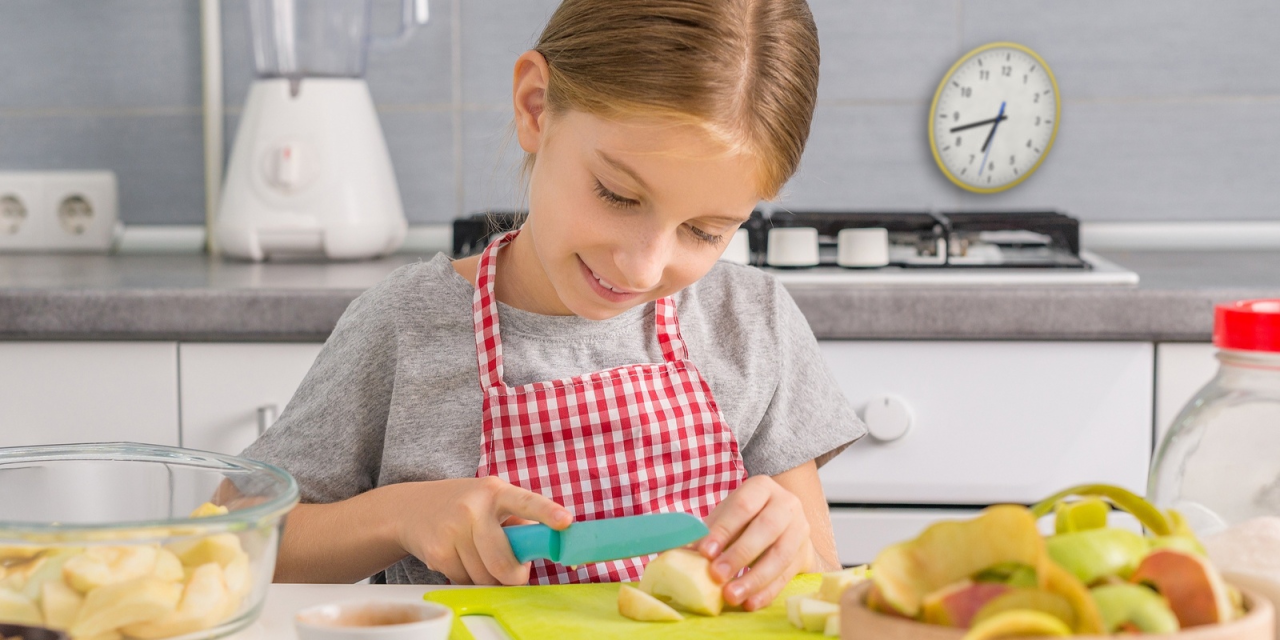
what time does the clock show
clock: 6:42:32
